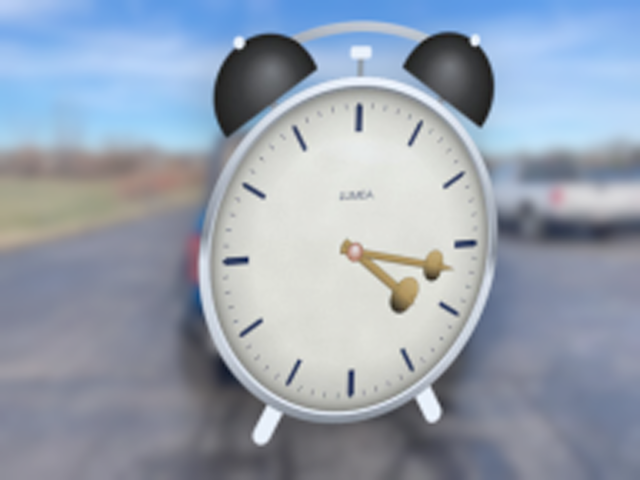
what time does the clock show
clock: 4:17
